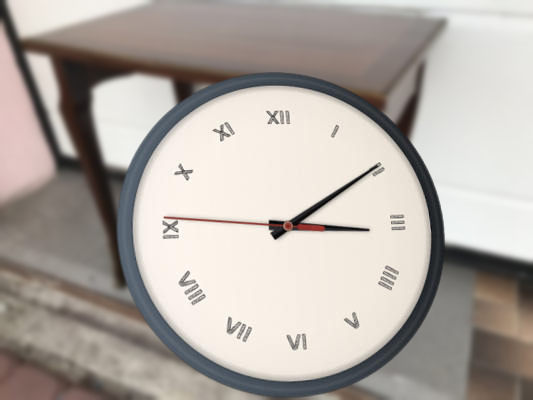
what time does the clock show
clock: 3:09:46
